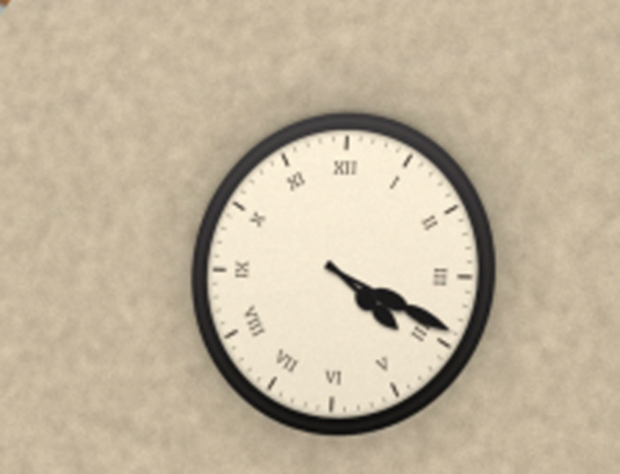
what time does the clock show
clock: 4:19
